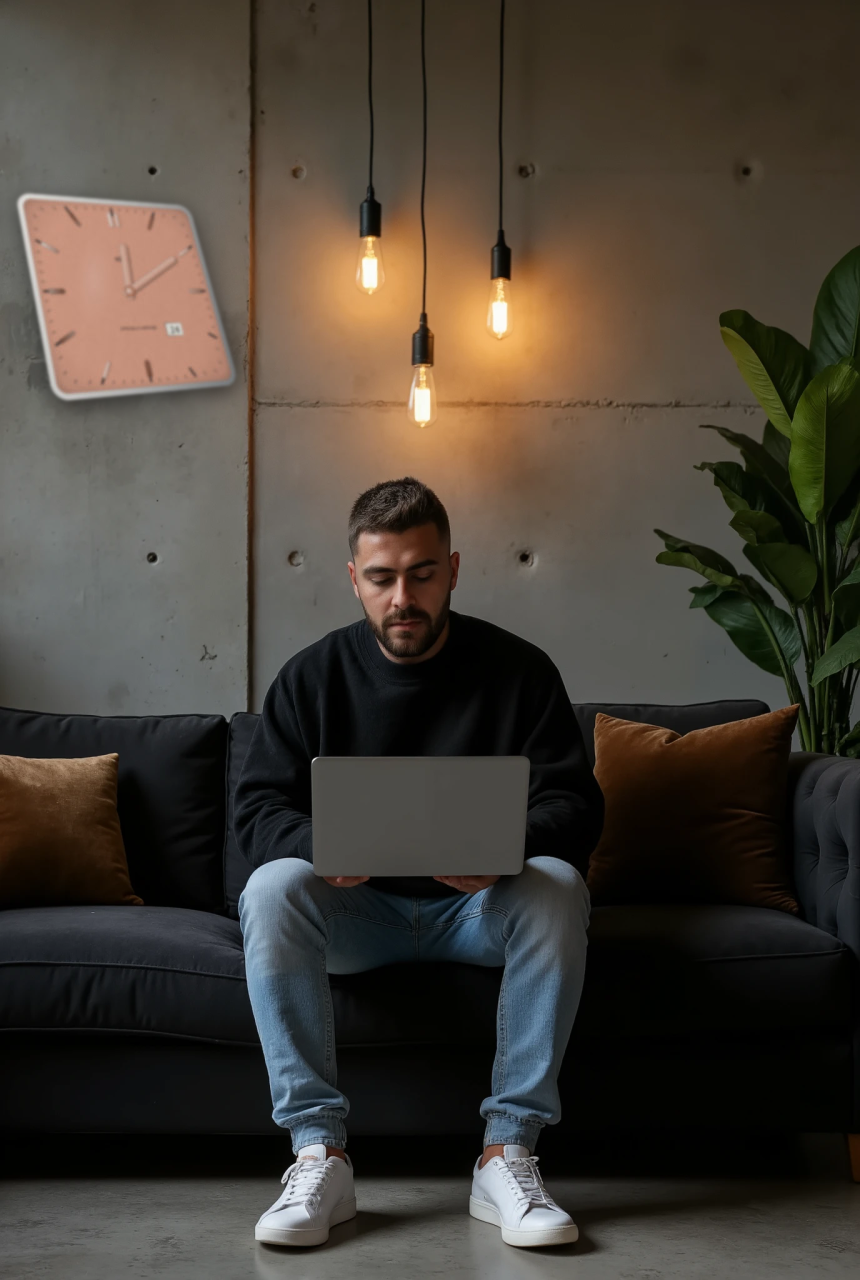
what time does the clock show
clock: 12:10
